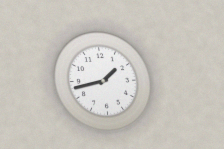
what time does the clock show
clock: 1:43
